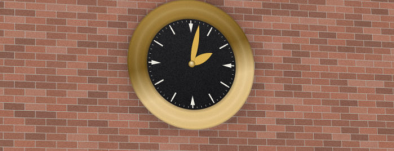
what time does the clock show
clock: 2:02
